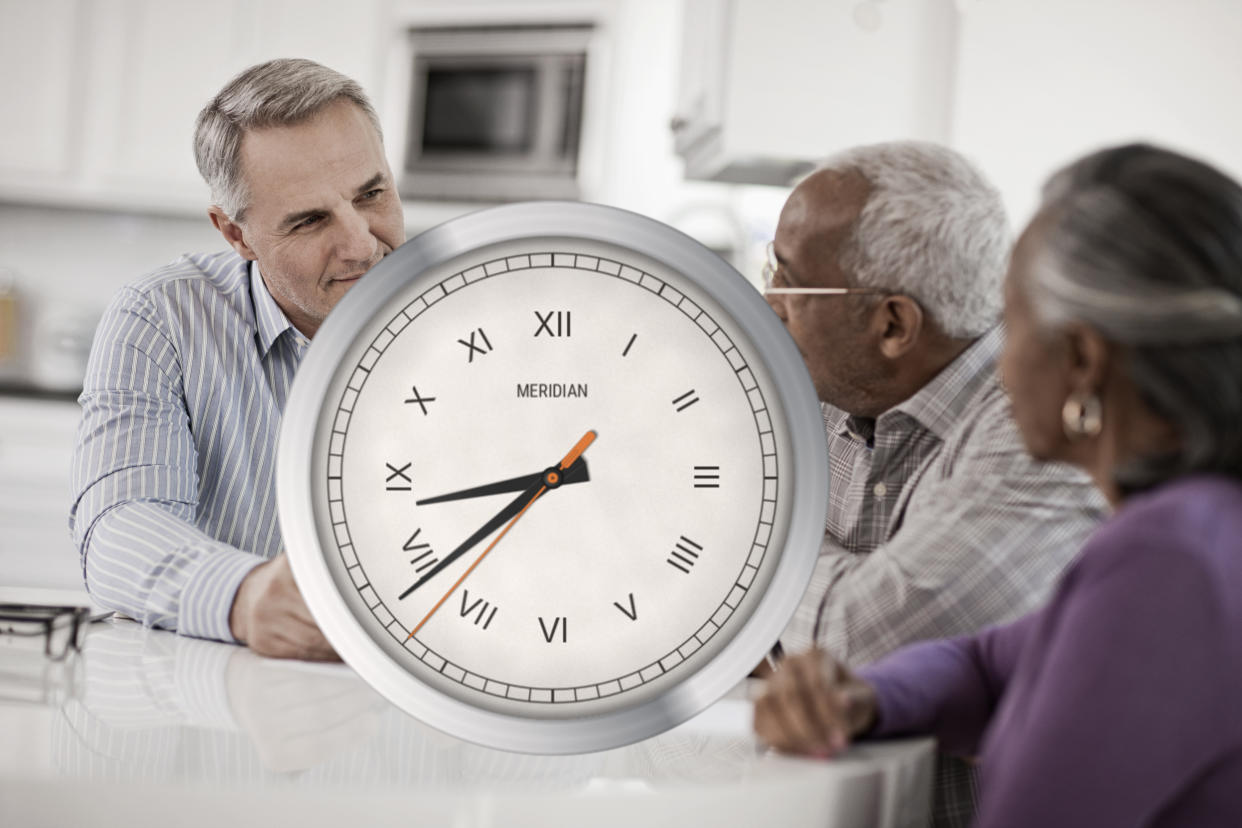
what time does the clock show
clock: 8:38:37
